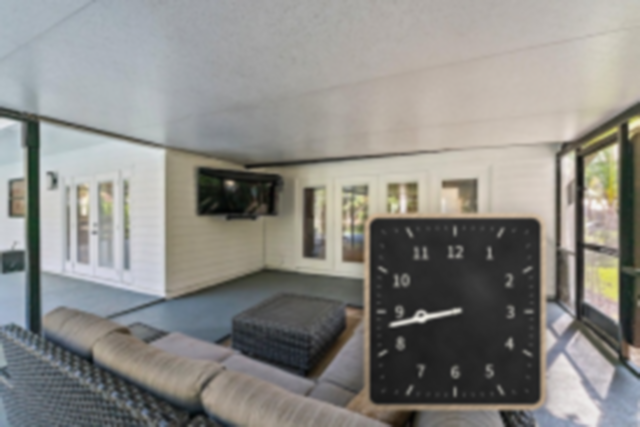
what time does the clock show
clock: 8:43
